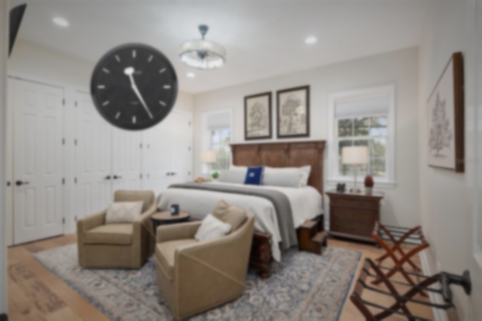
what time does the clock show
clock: 11:25
